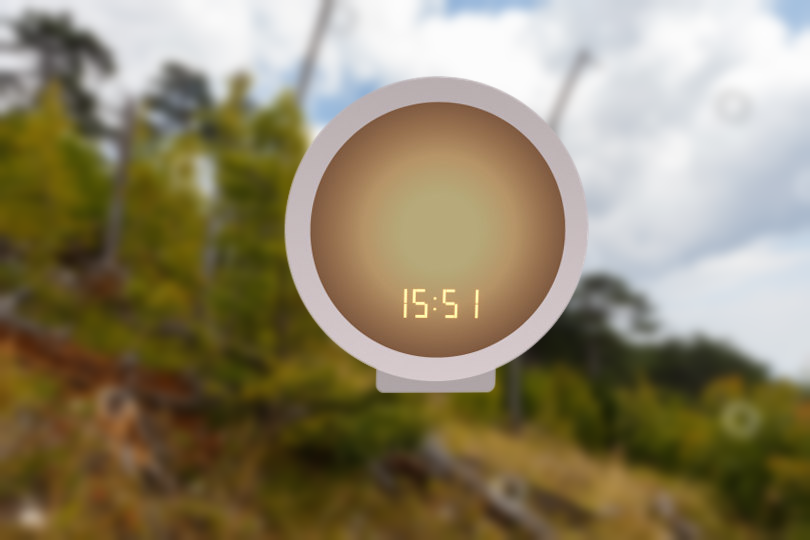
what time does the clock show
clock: 15:51
